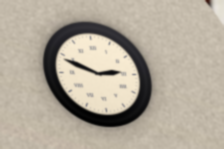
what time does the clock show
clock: 2:49
